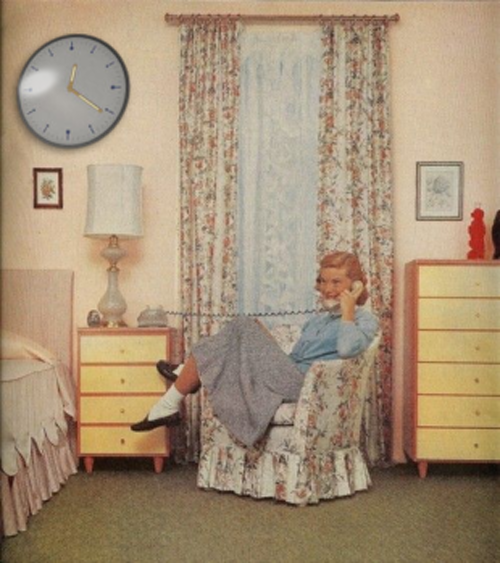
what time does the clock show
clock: 12:21
